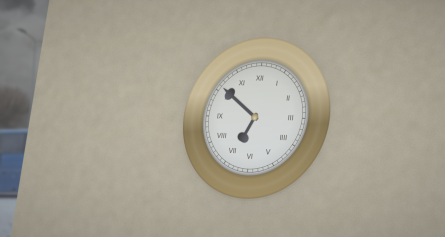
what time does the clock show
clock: 6:51
